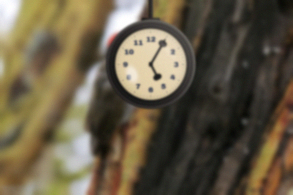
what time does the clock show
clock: 5:05
